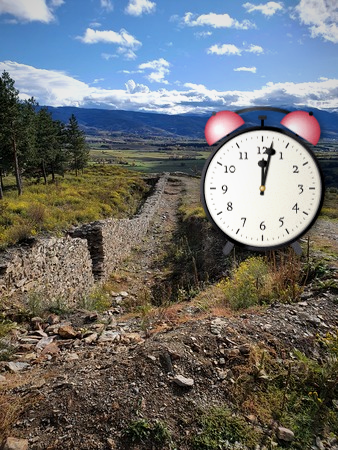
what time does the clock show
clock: 12:02
